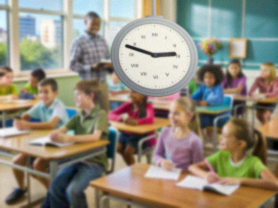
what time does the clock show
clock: 2:48
